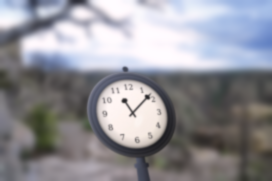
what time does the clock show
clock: 11:08
